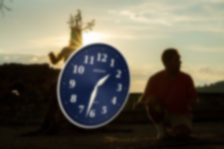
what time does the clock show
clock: 1:32
